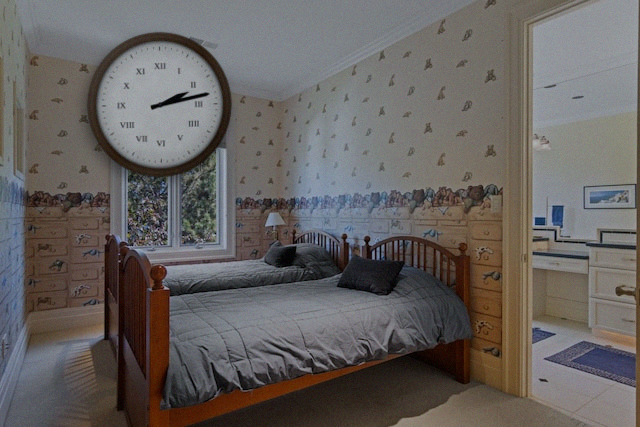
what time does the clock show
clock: 2:13
